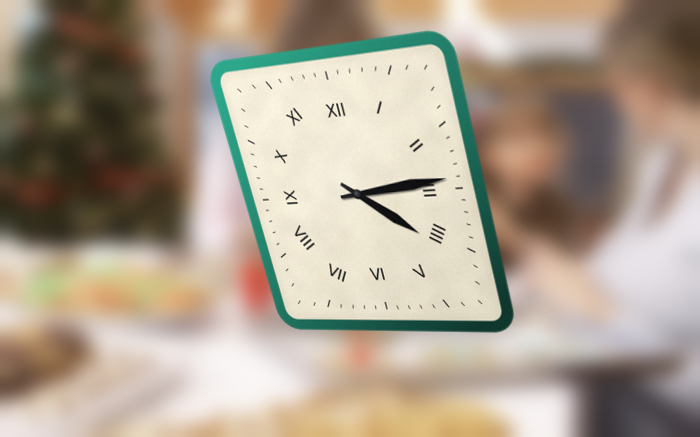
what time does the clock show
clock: 4:14
